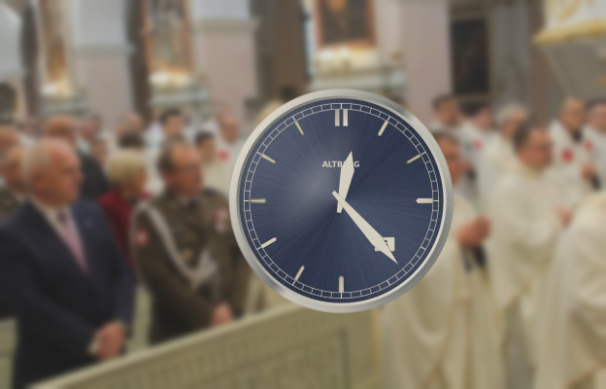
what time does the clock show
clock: 12:23
